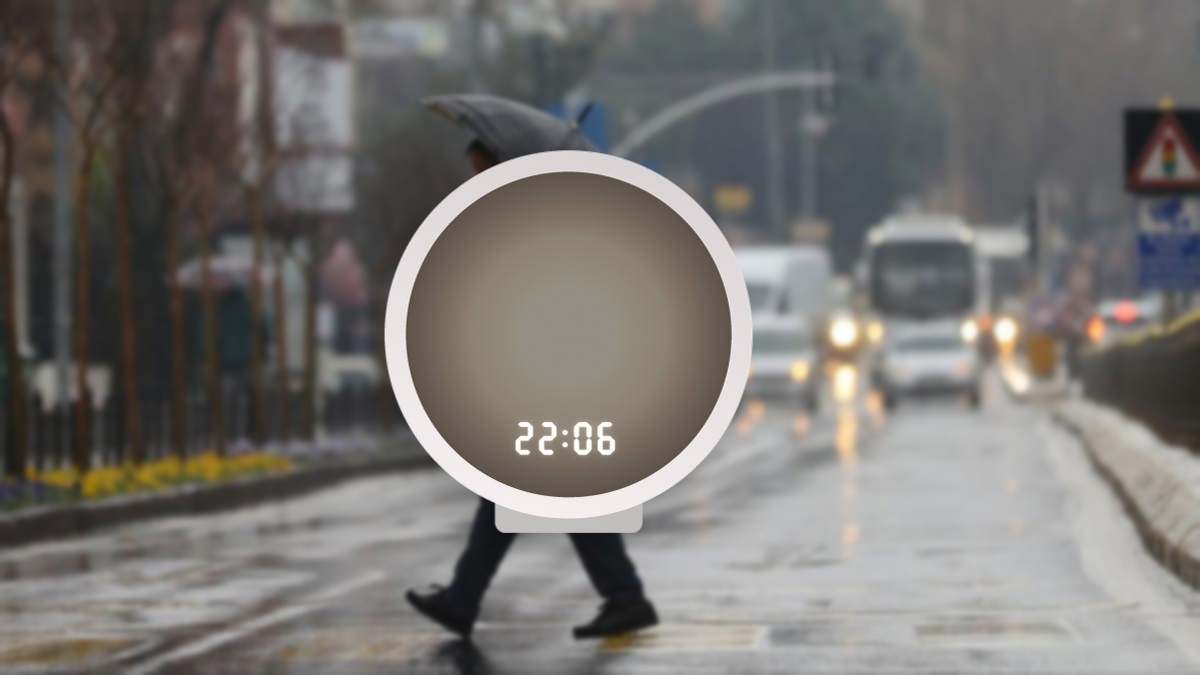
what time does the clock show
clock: 22:06
